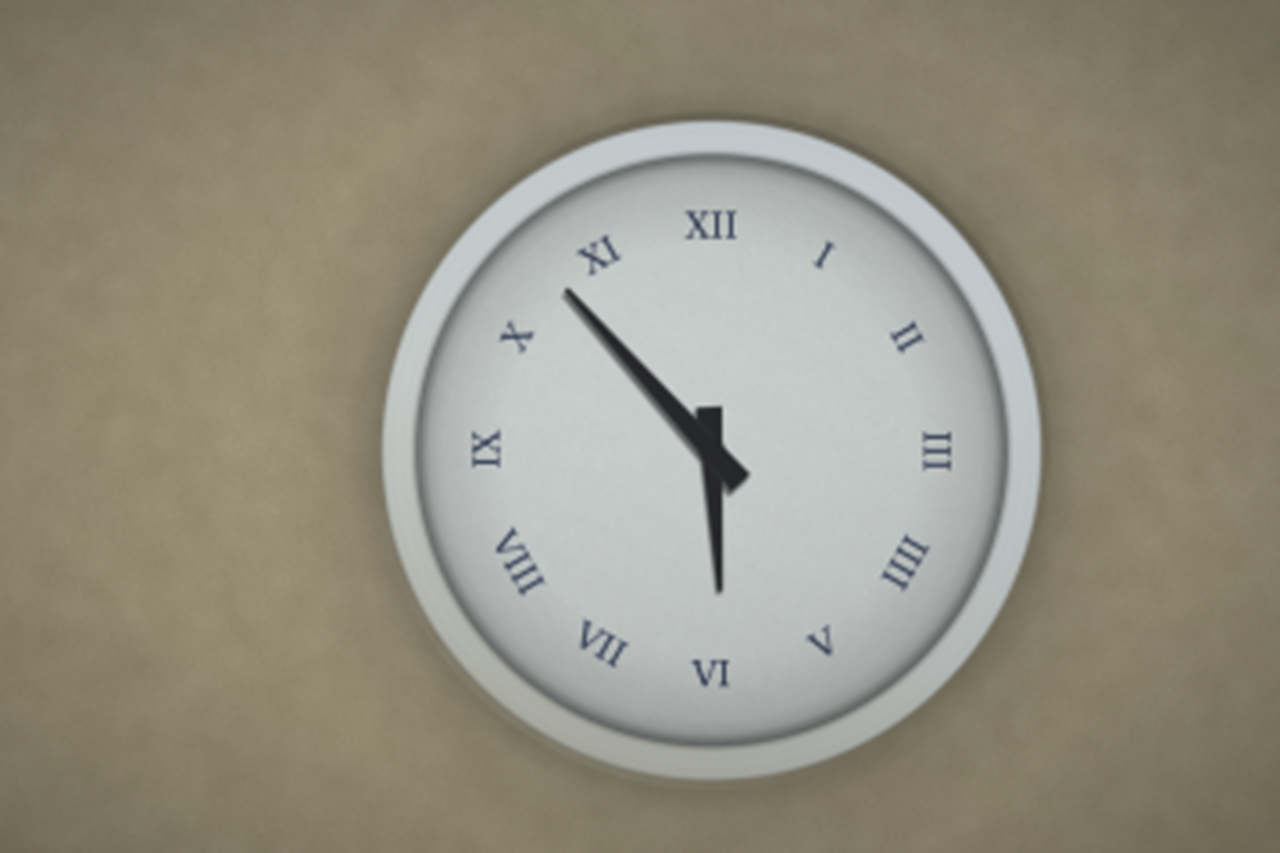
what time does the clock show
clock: 5:53
